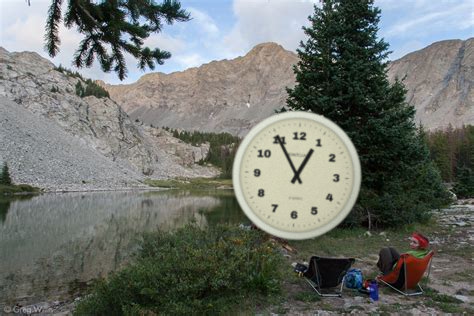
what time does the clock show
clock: 12:55
